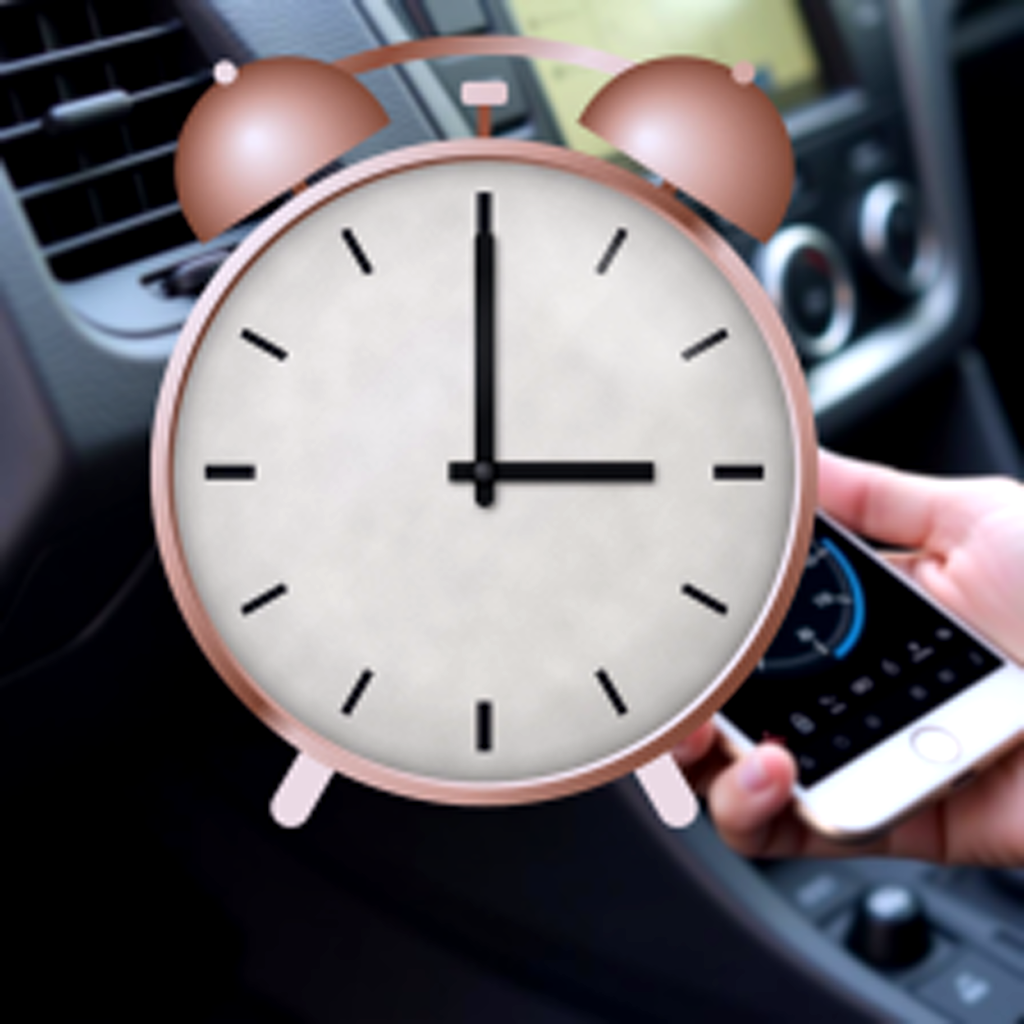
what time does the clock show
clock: 3:00
